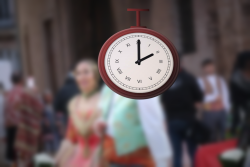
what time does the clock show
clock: 2:00
